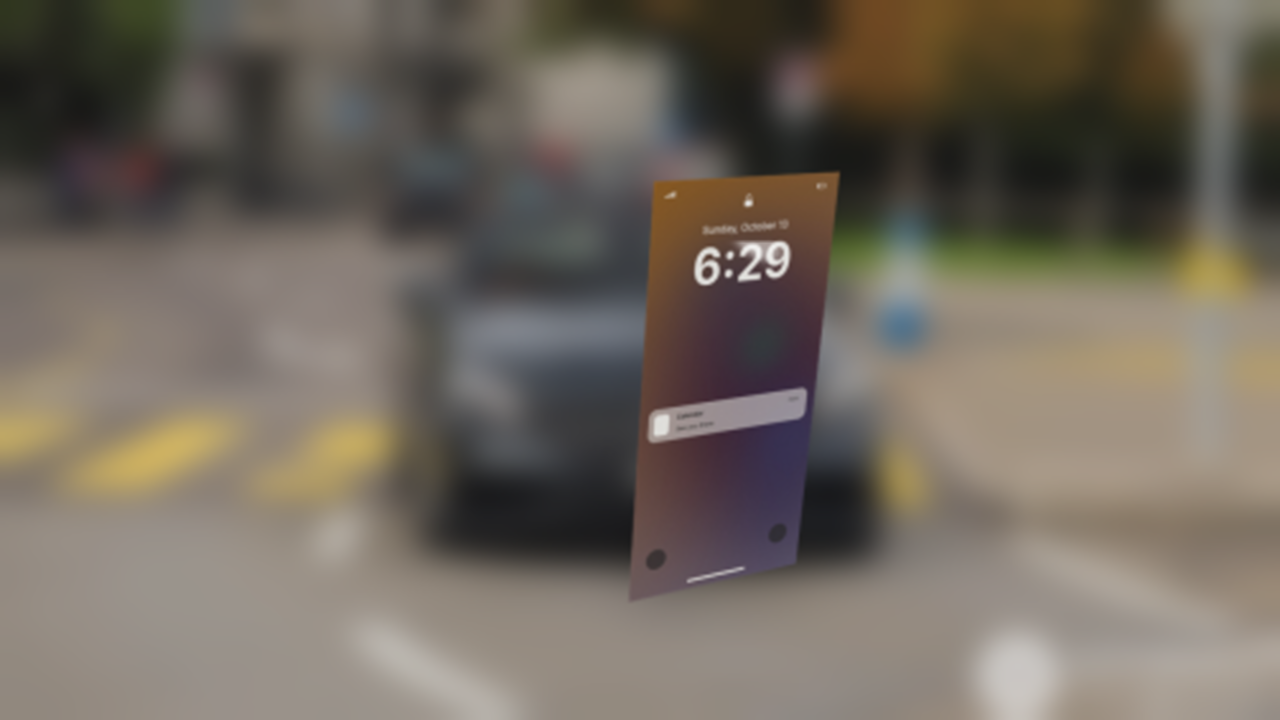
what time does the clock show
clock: 6:29
